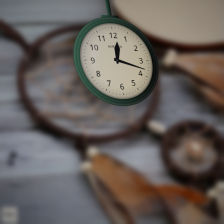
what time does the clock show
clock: 12:18
